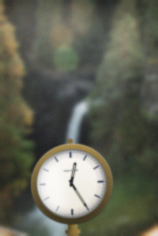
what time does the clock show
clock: 12:25
